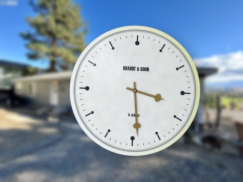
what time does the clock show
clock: 3:29
